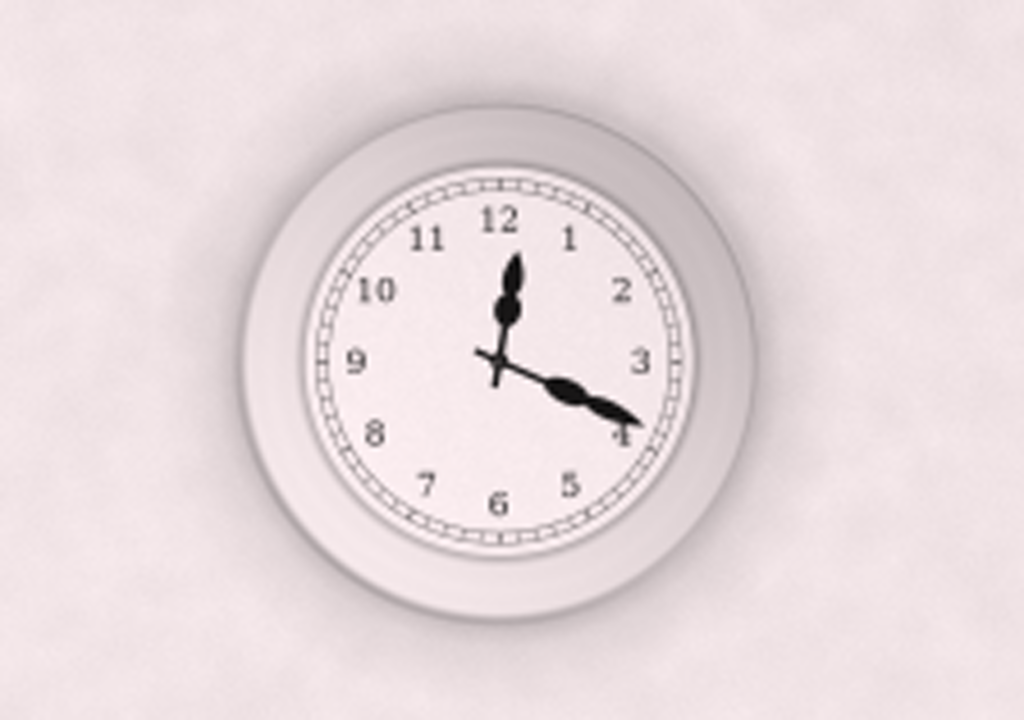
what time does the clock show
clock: 12:19
